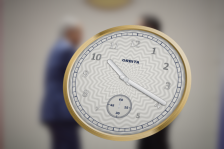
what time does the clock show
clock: 10:19
